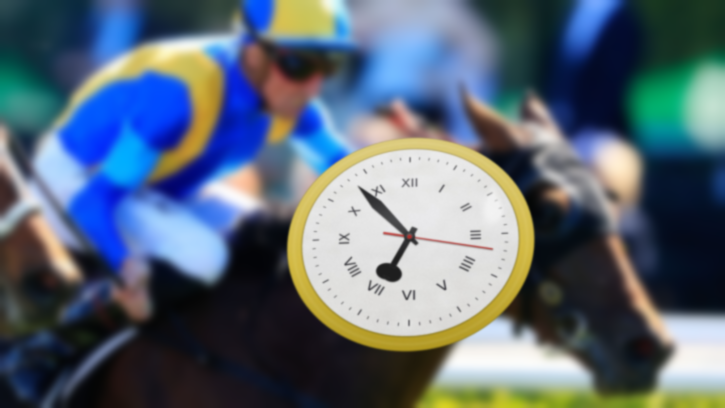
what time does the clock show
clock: 6:53:17
